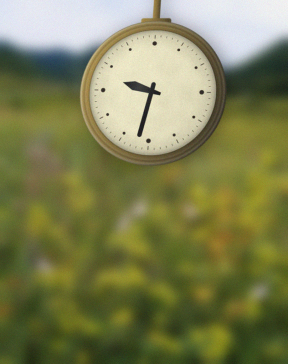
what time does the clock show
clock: 9:32
